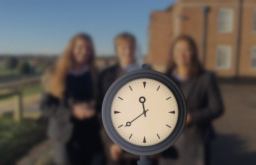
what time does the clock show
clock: 11:39
